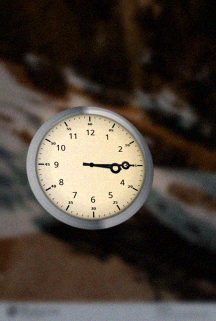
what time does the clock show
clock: 3:15
